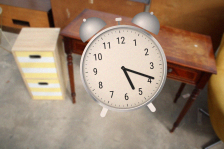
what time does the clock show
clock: 5:19
